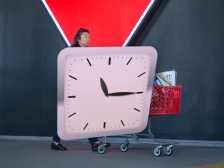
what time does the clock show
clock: 11:15
